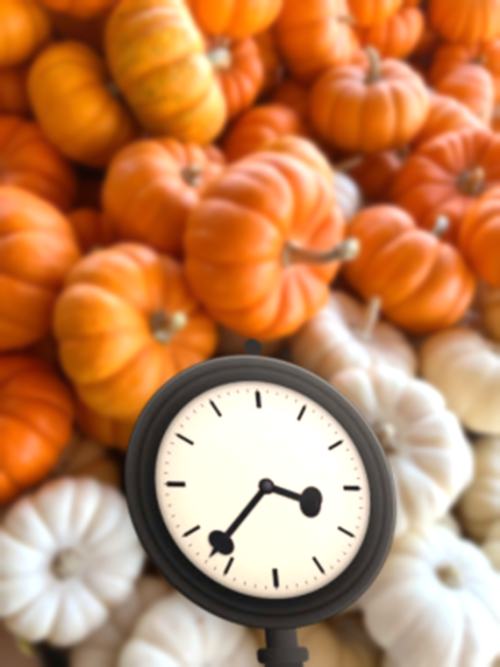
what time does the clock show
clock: 3:37
